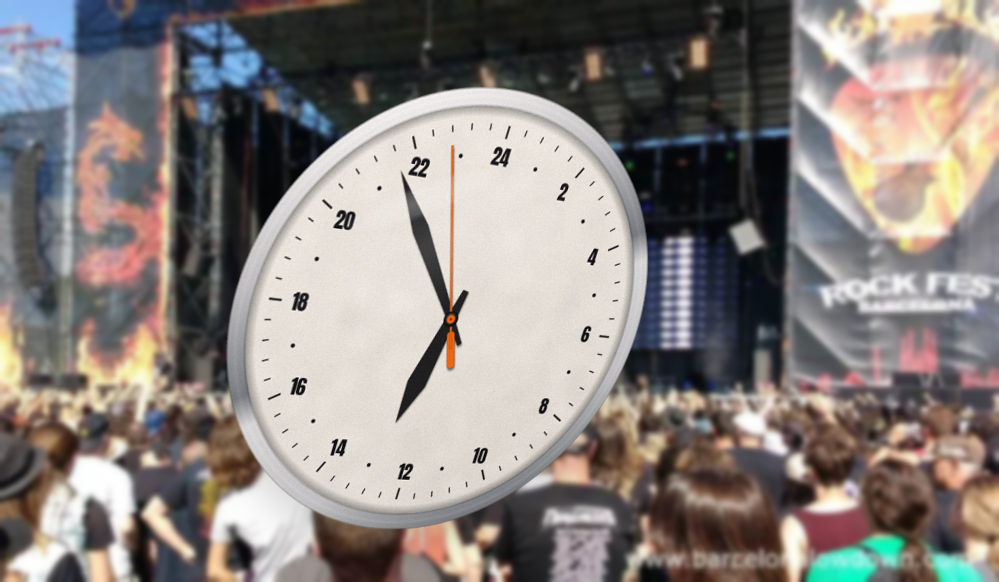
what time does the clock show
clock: 12:53:57
